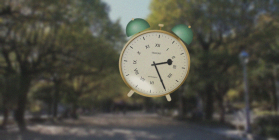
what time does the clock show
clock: 2:25
